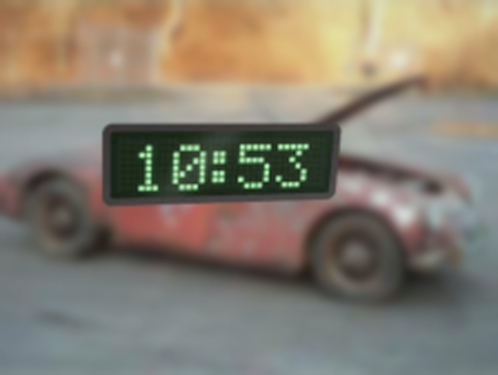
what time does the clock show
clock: 10:53
